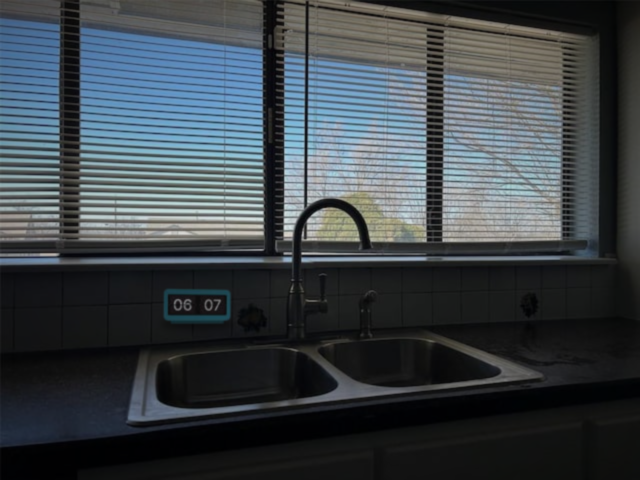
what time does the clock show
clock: 6:07
